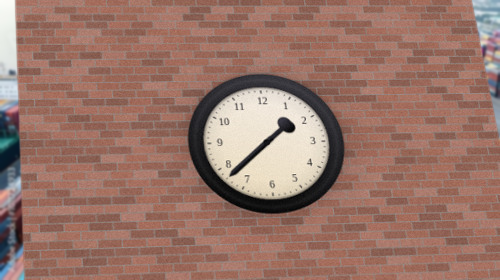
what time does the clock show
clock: 1:38
